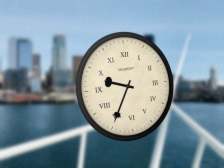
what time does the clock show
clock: 9:35
